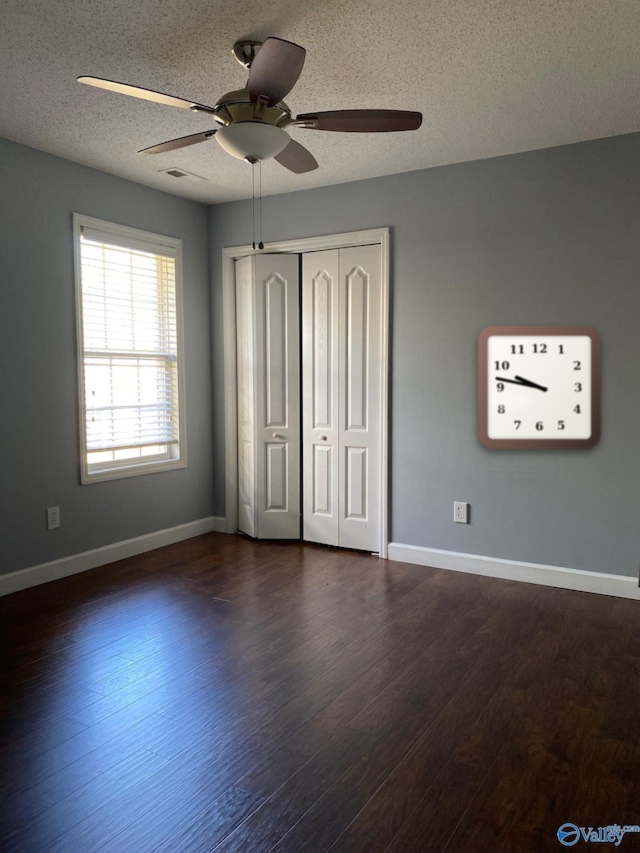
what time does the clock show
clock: 9:47
